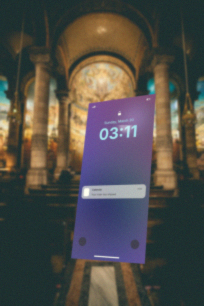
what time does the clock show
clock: 3:11
